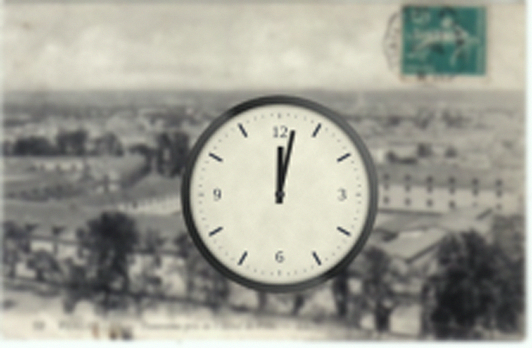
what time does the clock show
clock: 12:02
